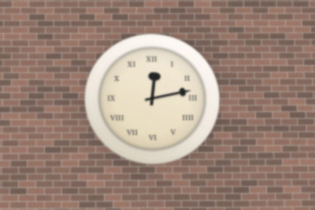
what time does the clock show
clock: 12:13
